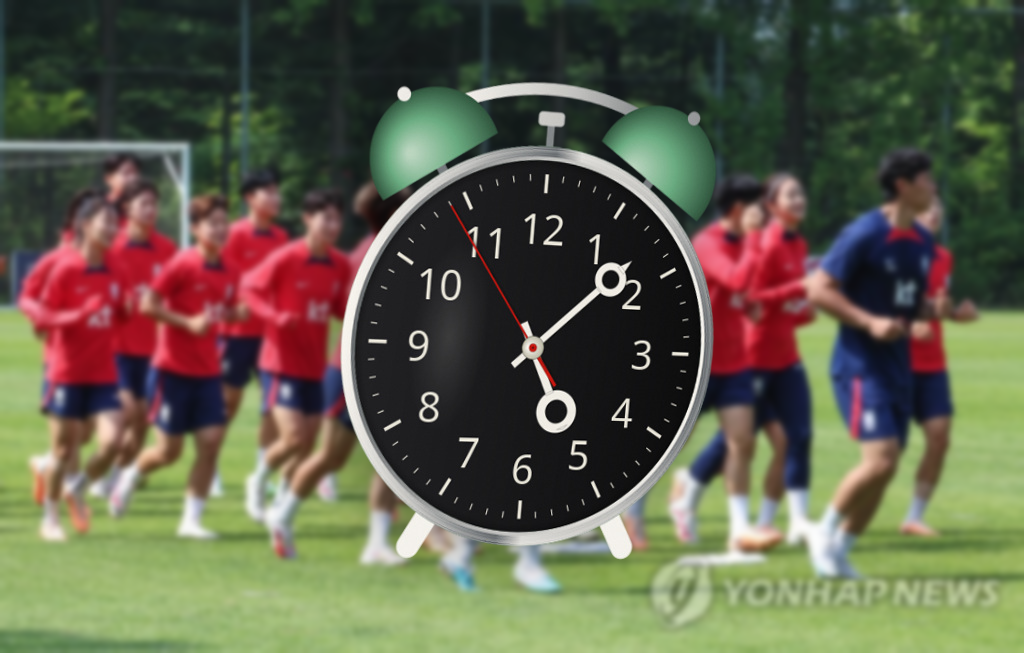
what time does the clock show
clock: 5:07:54
